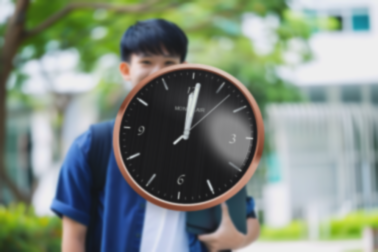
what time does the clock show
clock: 12:01:07
